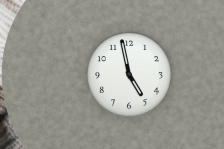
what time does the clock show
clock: 4:58
